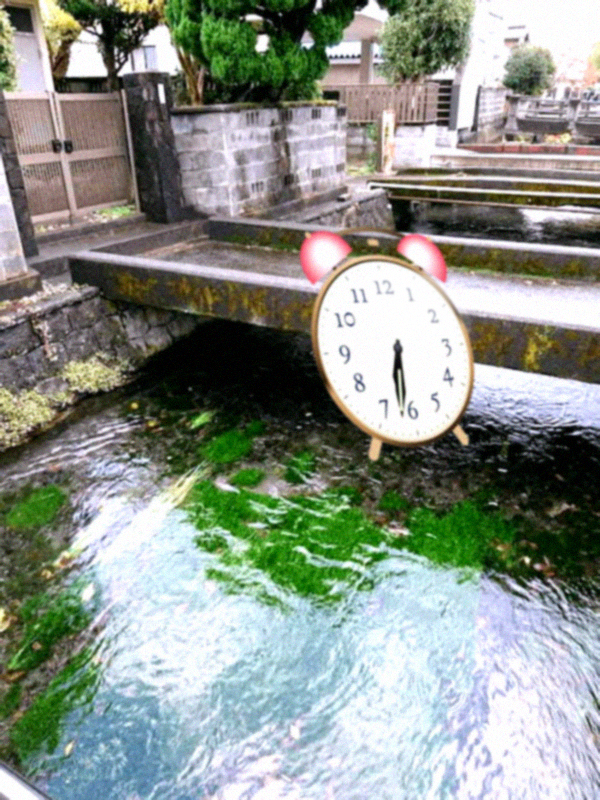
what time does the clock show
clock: 6:32
